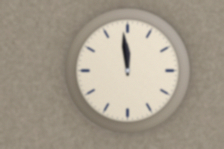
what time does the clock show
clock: 11:59
